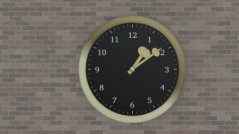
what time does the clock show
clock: 1:09
